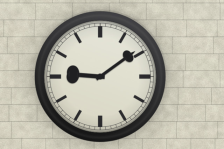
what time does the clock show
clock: 9:09
